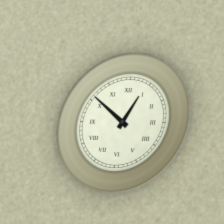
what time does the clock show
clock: 12:51
